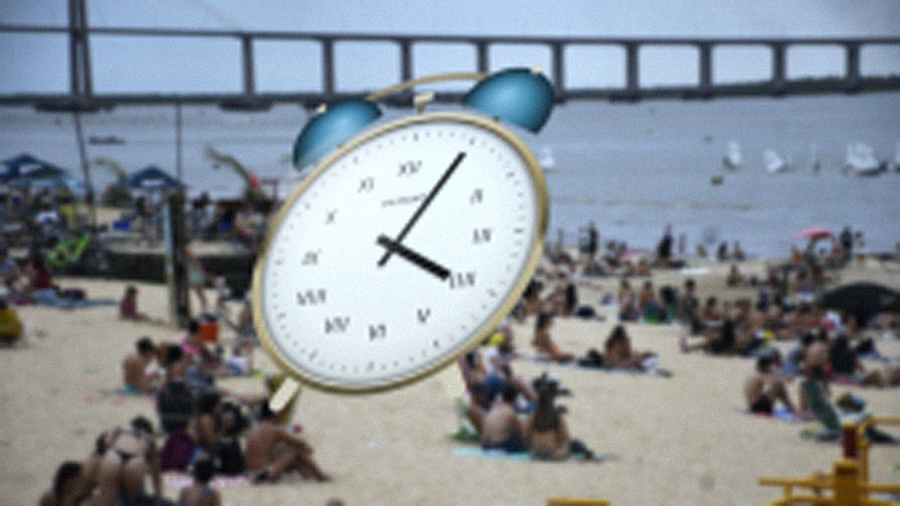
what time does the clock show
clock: 4:05
